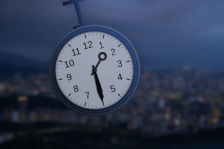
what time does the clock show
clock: 1:30
